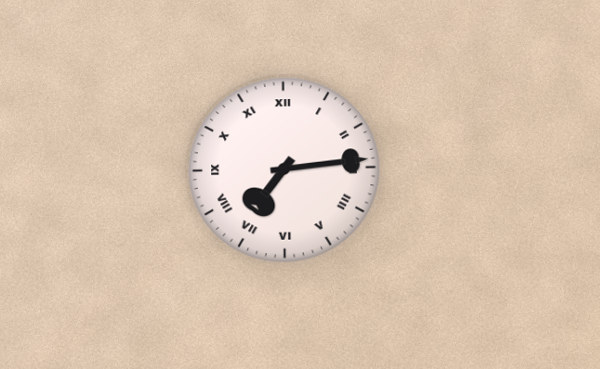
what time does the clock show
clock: 7:14
